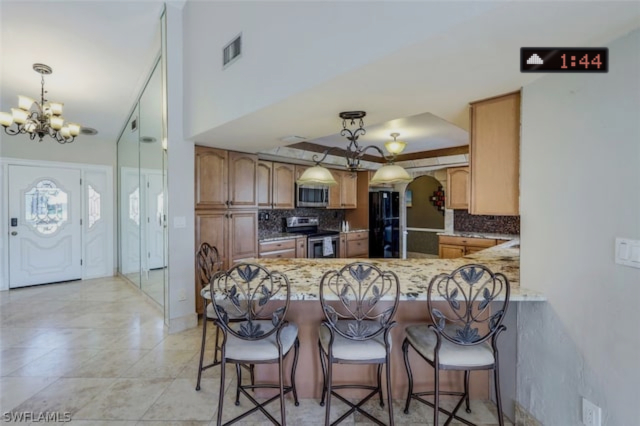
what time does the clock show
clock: 1:44
